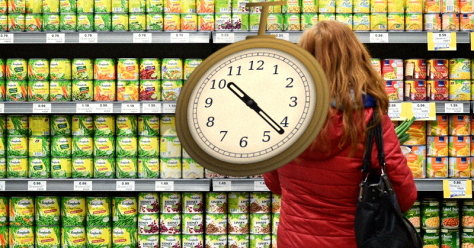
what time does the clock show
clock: 10:22
